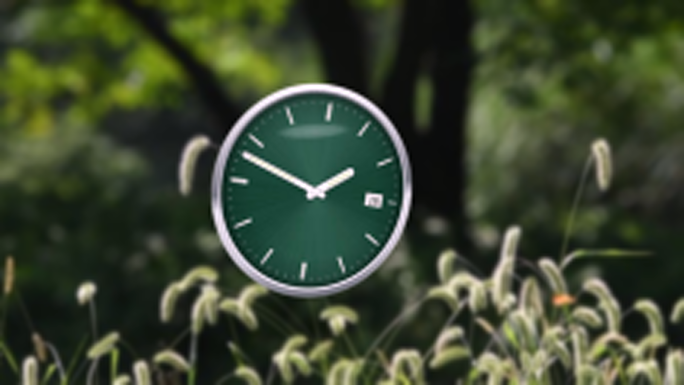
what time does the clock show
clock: 1:48
